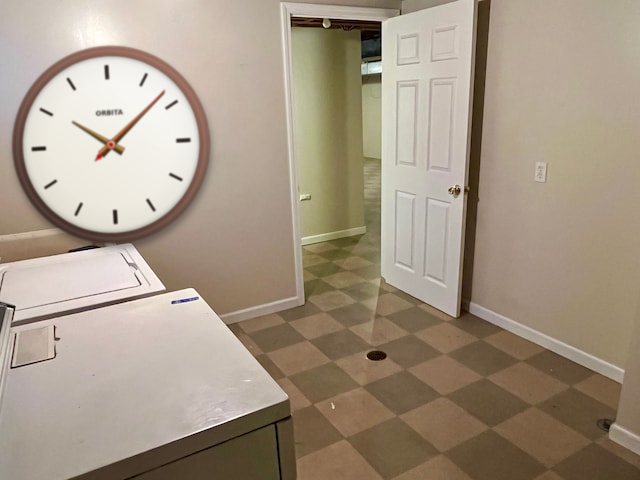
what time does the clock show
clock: 10:08:08
